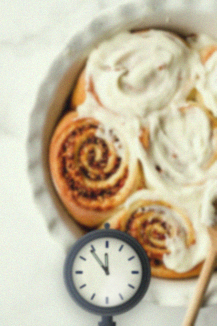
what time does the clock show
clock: 11:54
